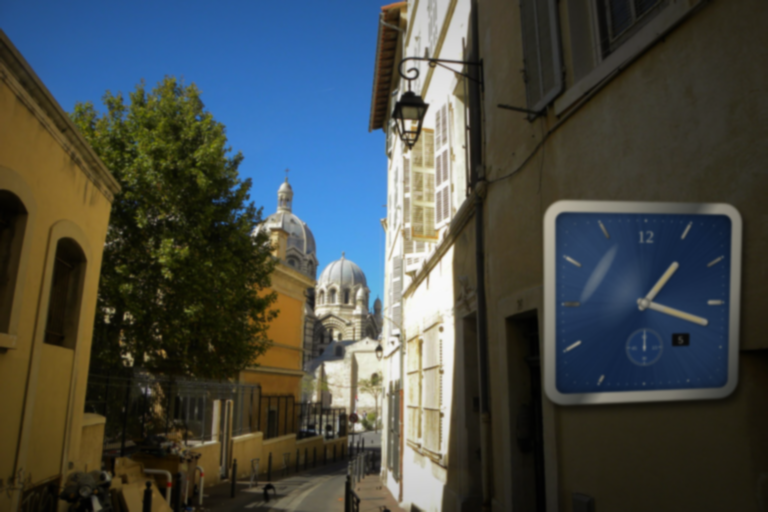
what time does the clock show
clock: 1:18
